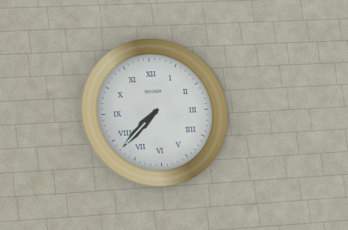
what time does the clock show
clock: 7:38
